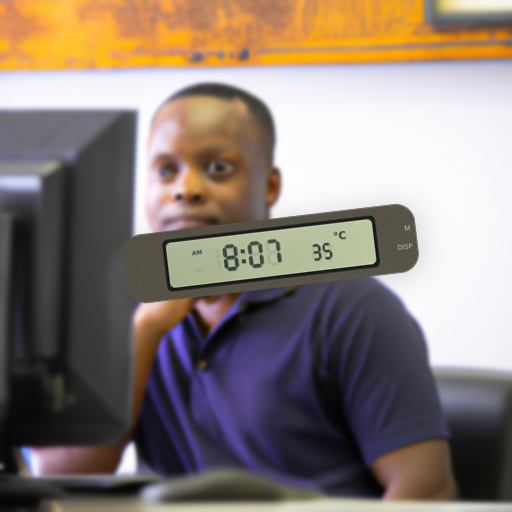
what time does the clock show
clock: 8:07
